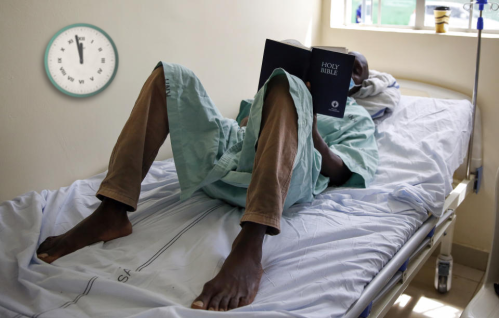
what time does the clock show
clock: 11:58
